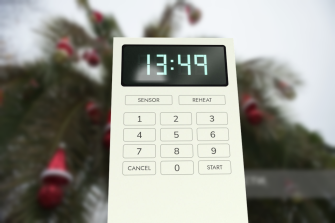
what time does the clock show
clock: 13:49
